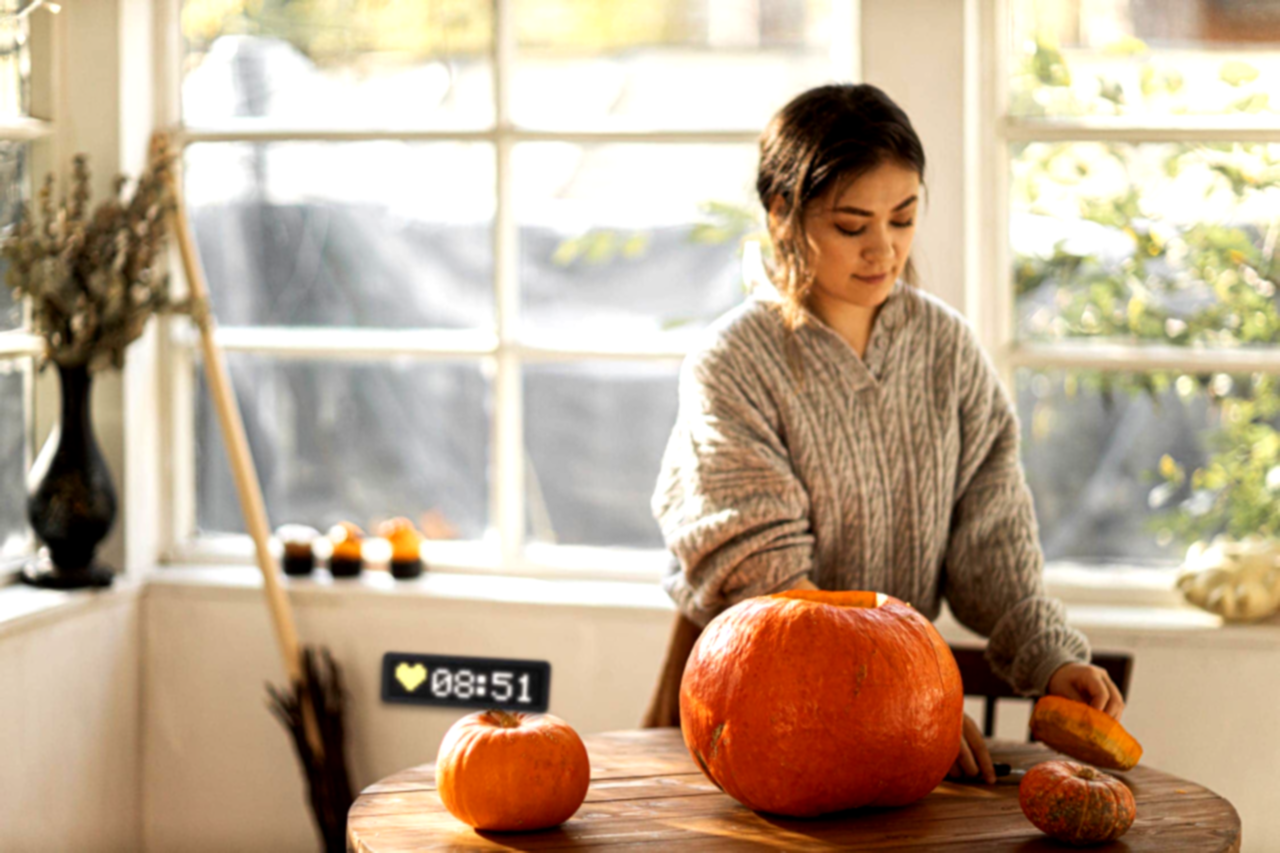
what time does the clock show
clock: 8:51
